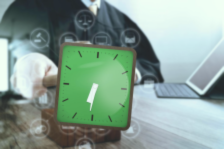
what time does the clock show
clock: 6:31
